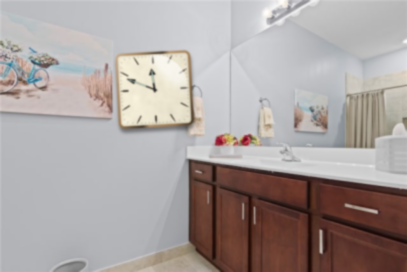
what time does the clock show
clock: 11:49
